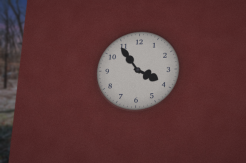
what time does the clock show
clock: 3:54
